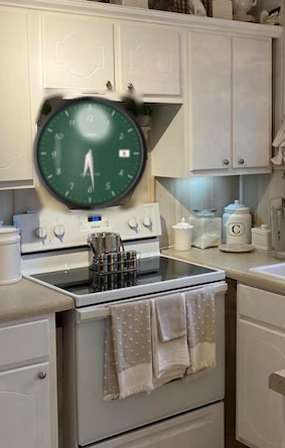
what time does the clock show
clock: 6:29
